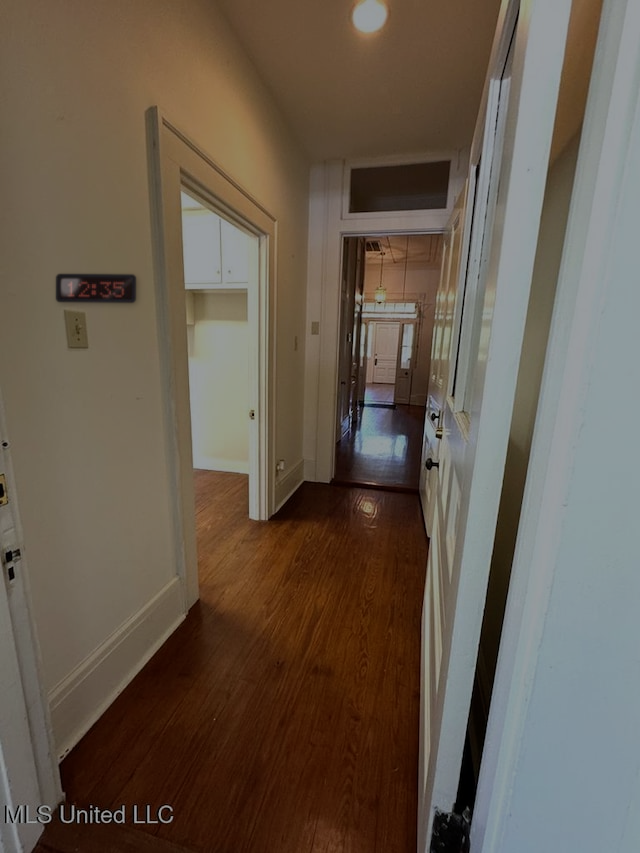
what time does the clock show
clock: 12:35
